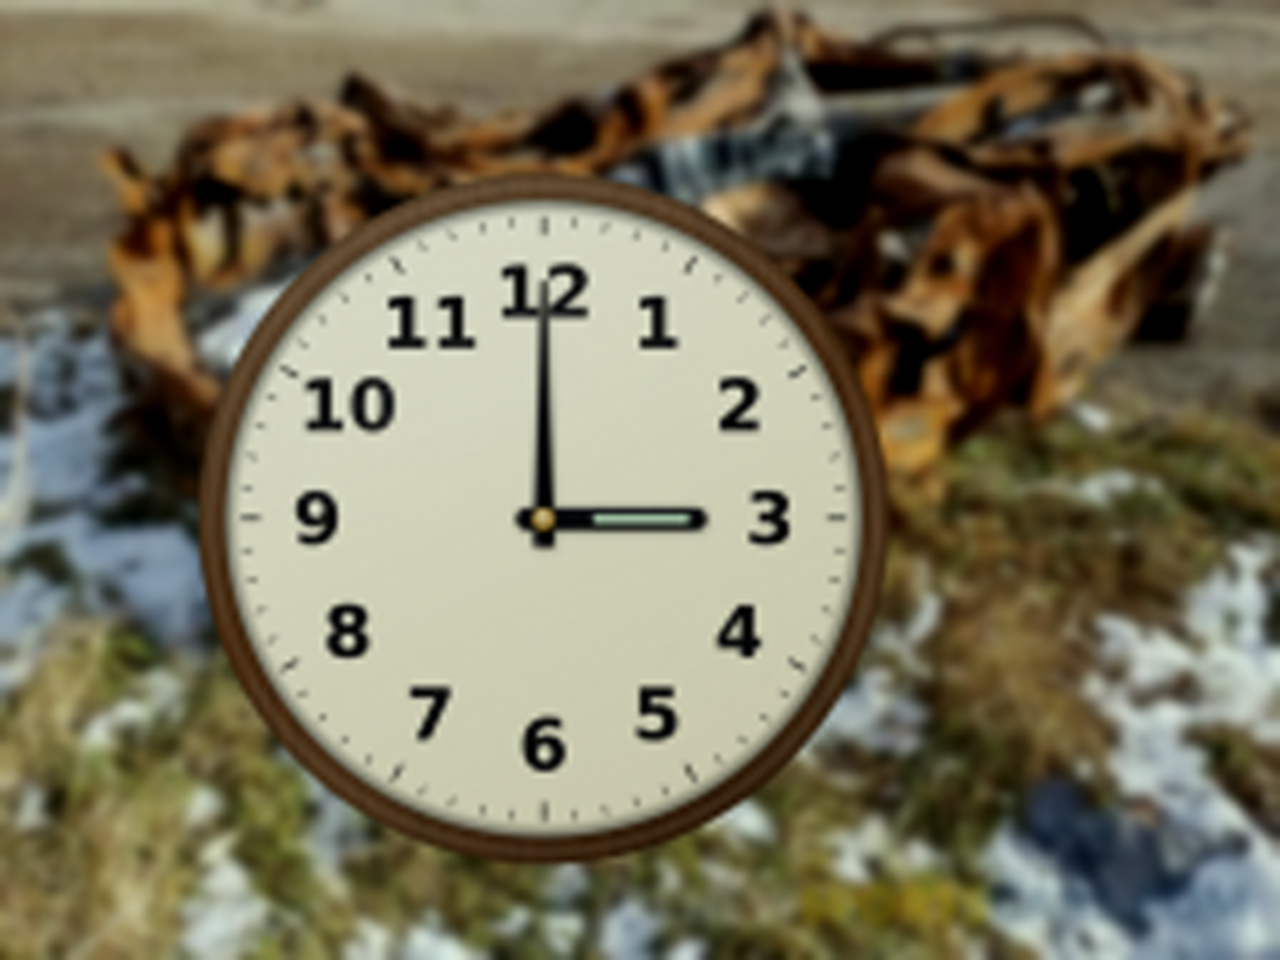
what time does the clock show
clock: 3:00
